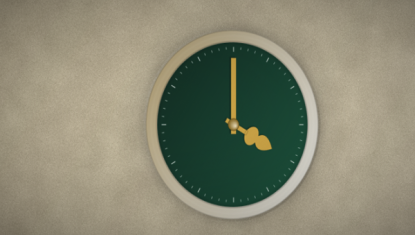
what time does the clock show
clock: 4:00
